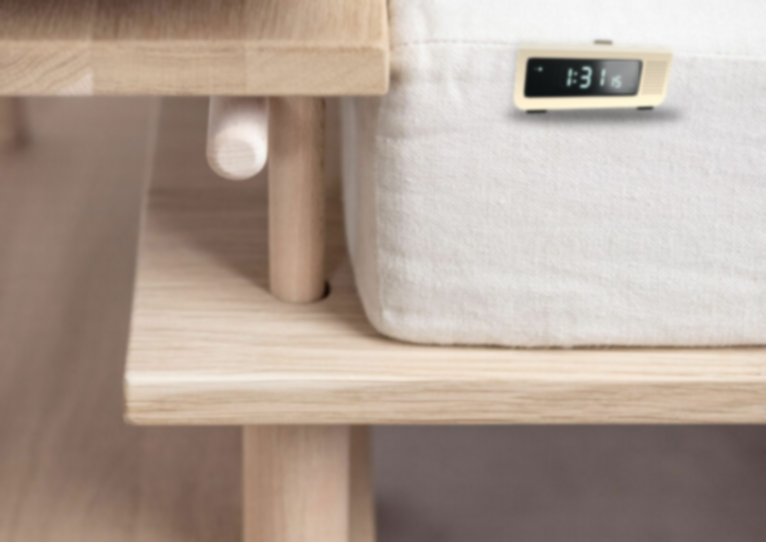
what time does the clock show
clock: 1:31
